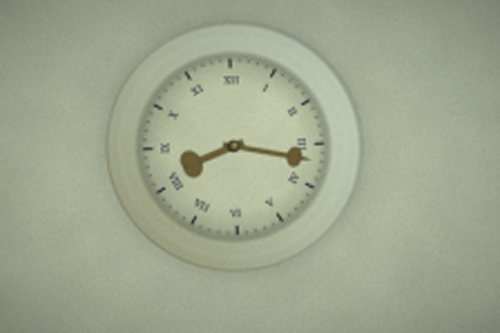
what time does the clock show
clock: 8:17
